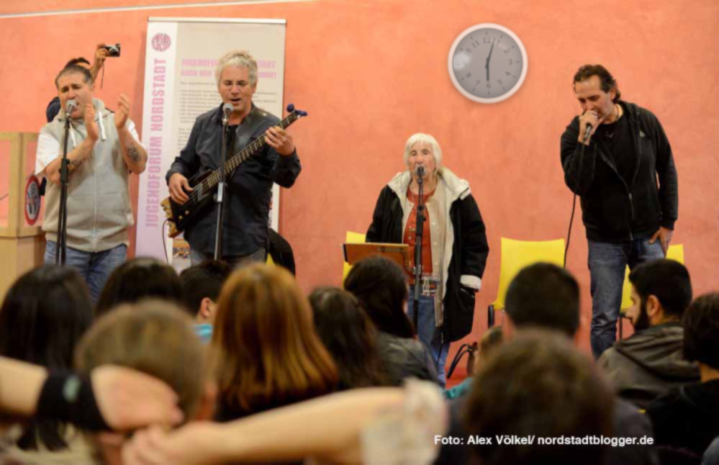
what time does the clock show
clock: 6:03
